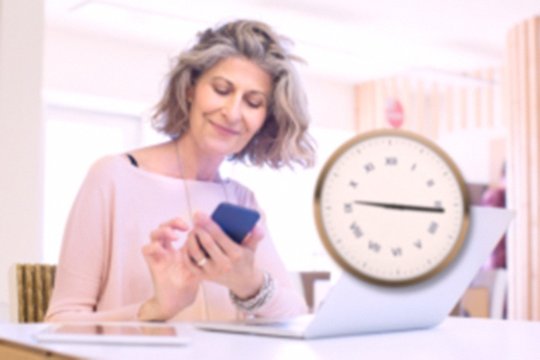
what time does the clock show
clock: 9:16
